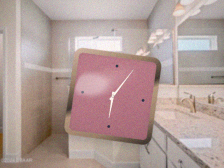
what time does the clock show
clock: 6:05
